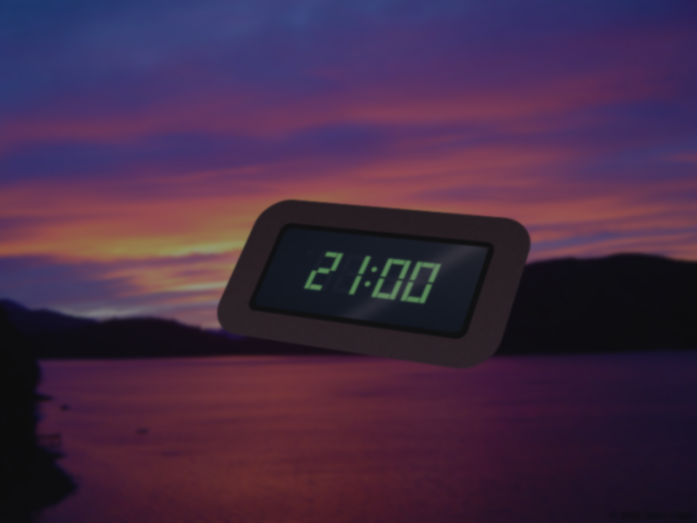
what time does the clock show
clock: 21:00
